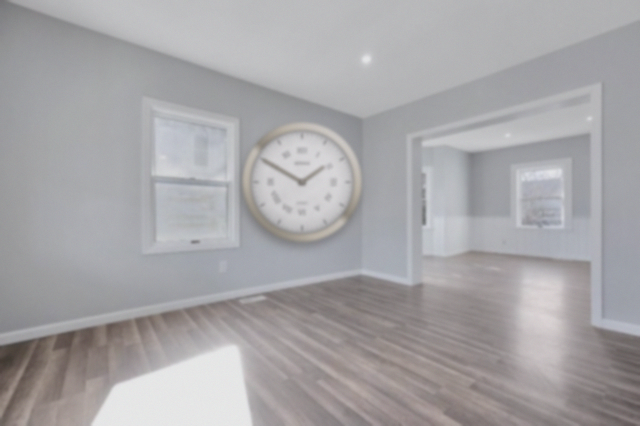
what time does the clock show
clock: 1:50
